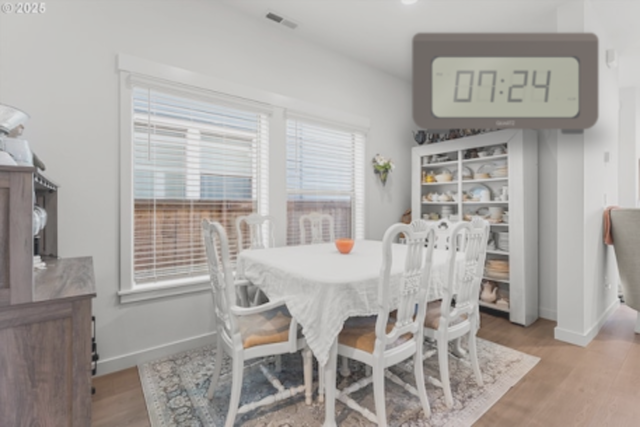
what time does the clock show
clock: 7:24
